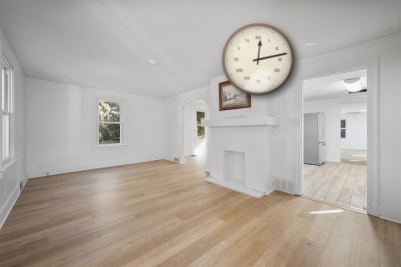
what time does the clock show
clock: 12:13
